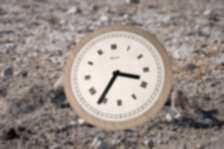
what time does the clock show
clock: 3:36
